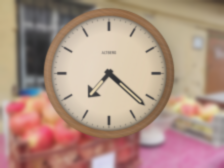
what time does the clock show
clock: 7:22
